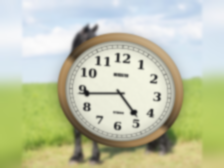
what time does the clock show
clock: 4:44
